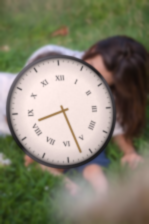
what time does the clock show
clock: 8:27
